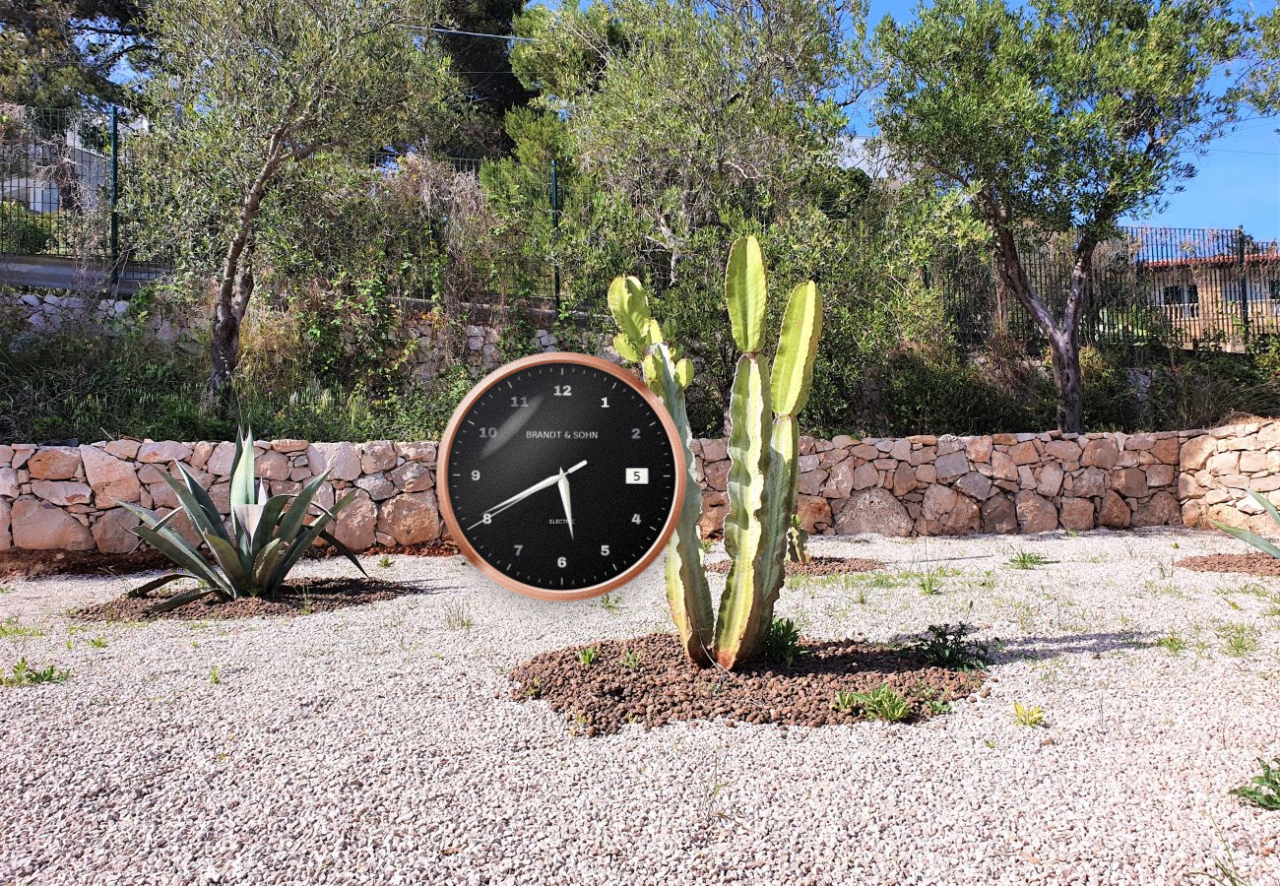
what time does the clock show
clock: 5:40:40
